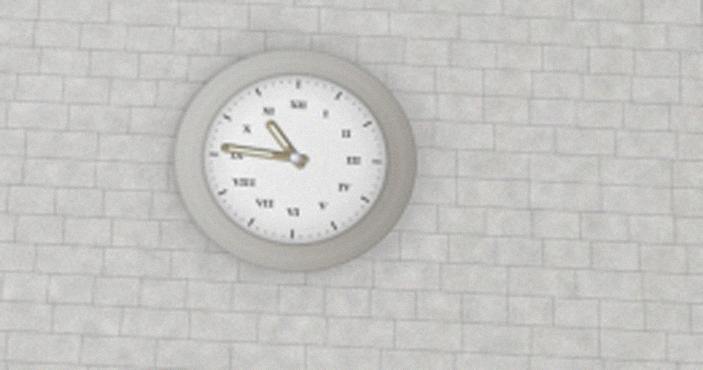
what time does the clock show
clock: 10:46
